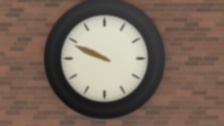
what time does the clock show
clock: 9:49
